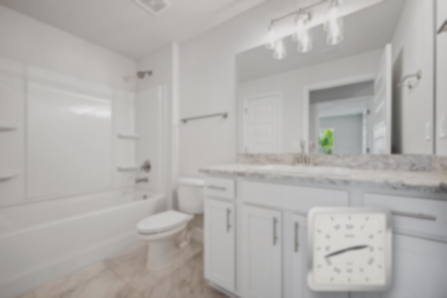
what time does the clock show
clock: 2:42
